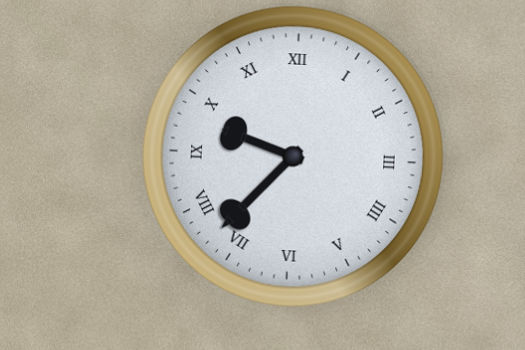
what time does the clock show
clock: 9:37
